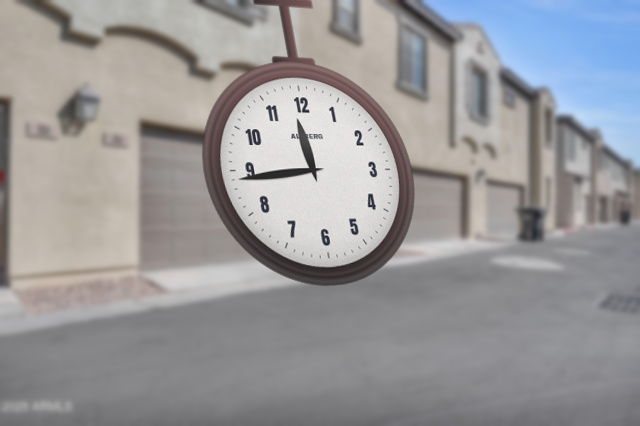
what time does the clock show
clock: 11:44
